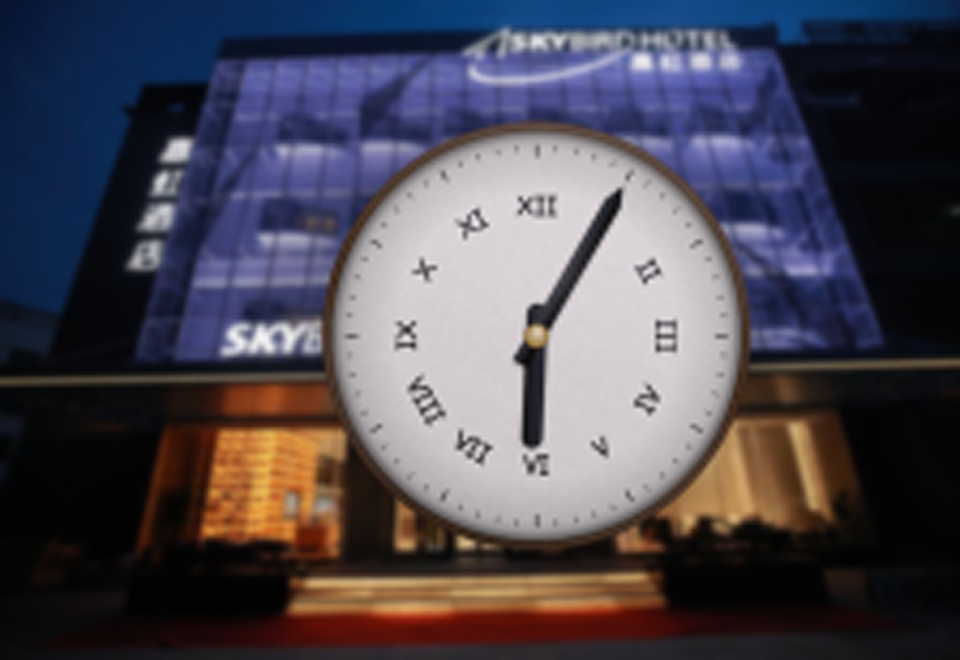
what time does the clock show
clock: 6:05
